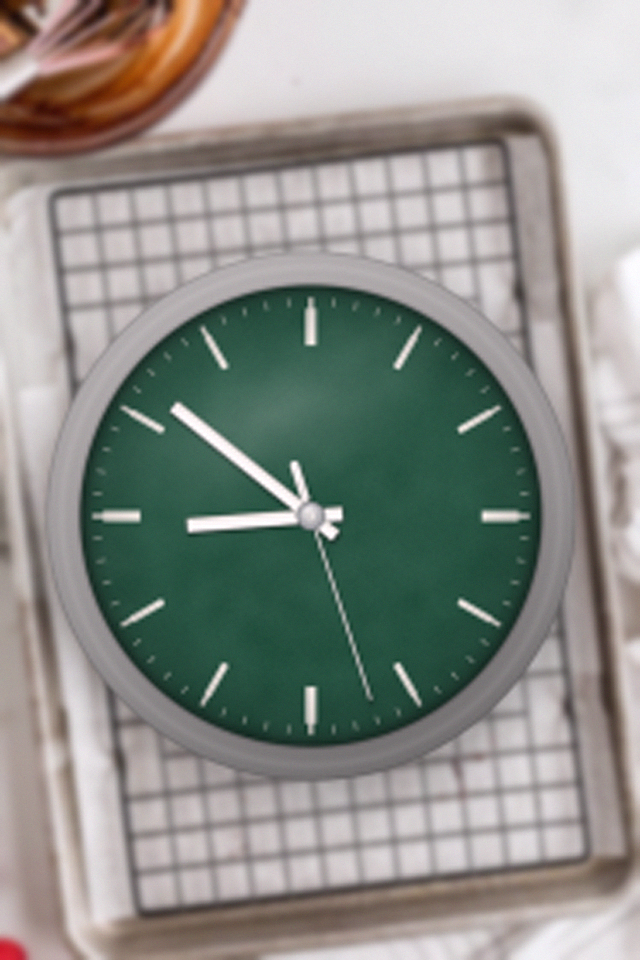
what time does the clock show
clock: 8:51:27
